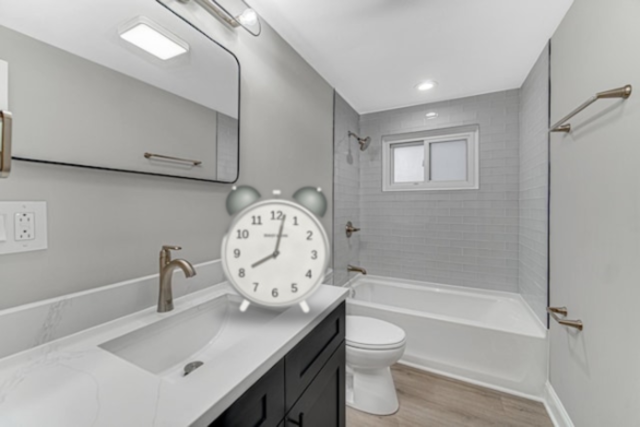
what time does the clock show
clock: 8:02
